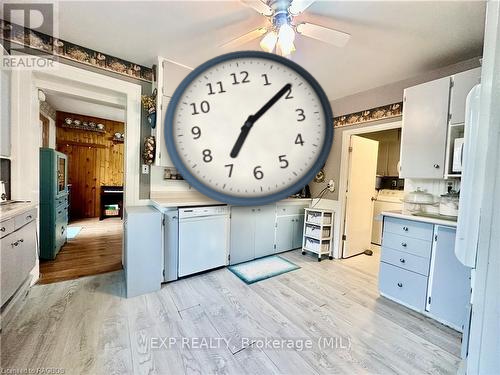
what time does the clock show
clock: 7:09
